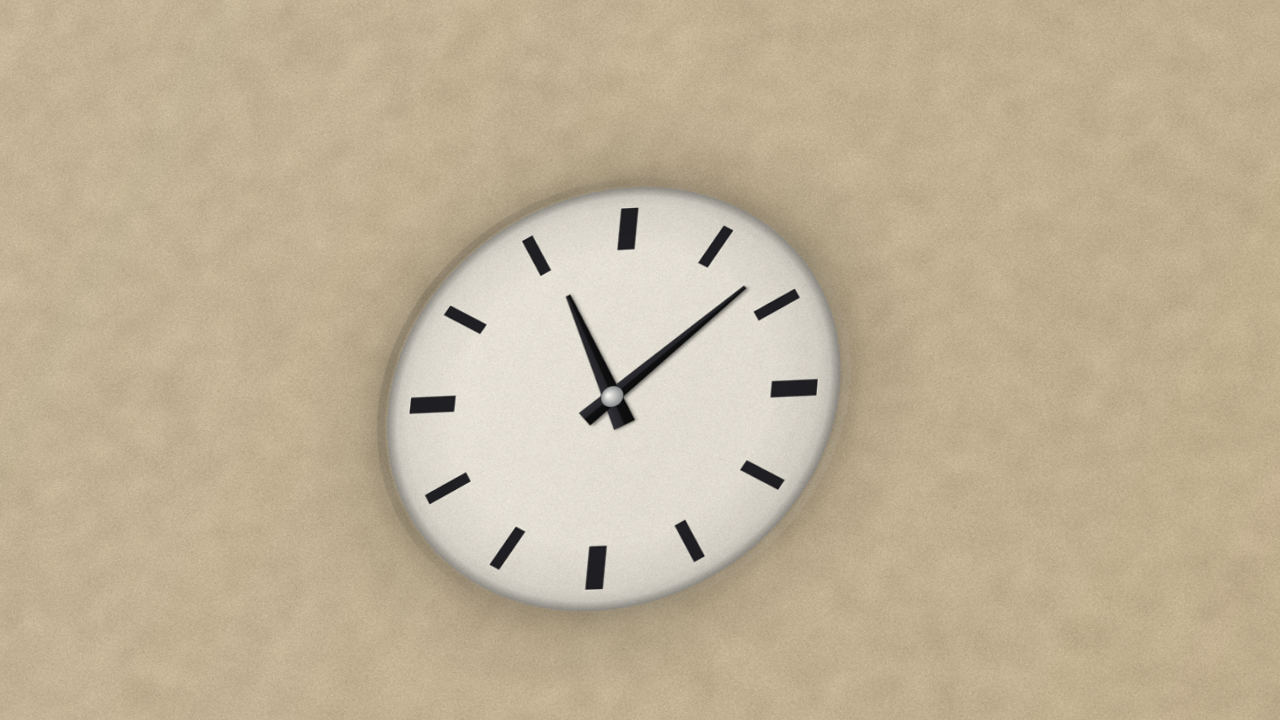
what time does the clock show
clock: 11:08
